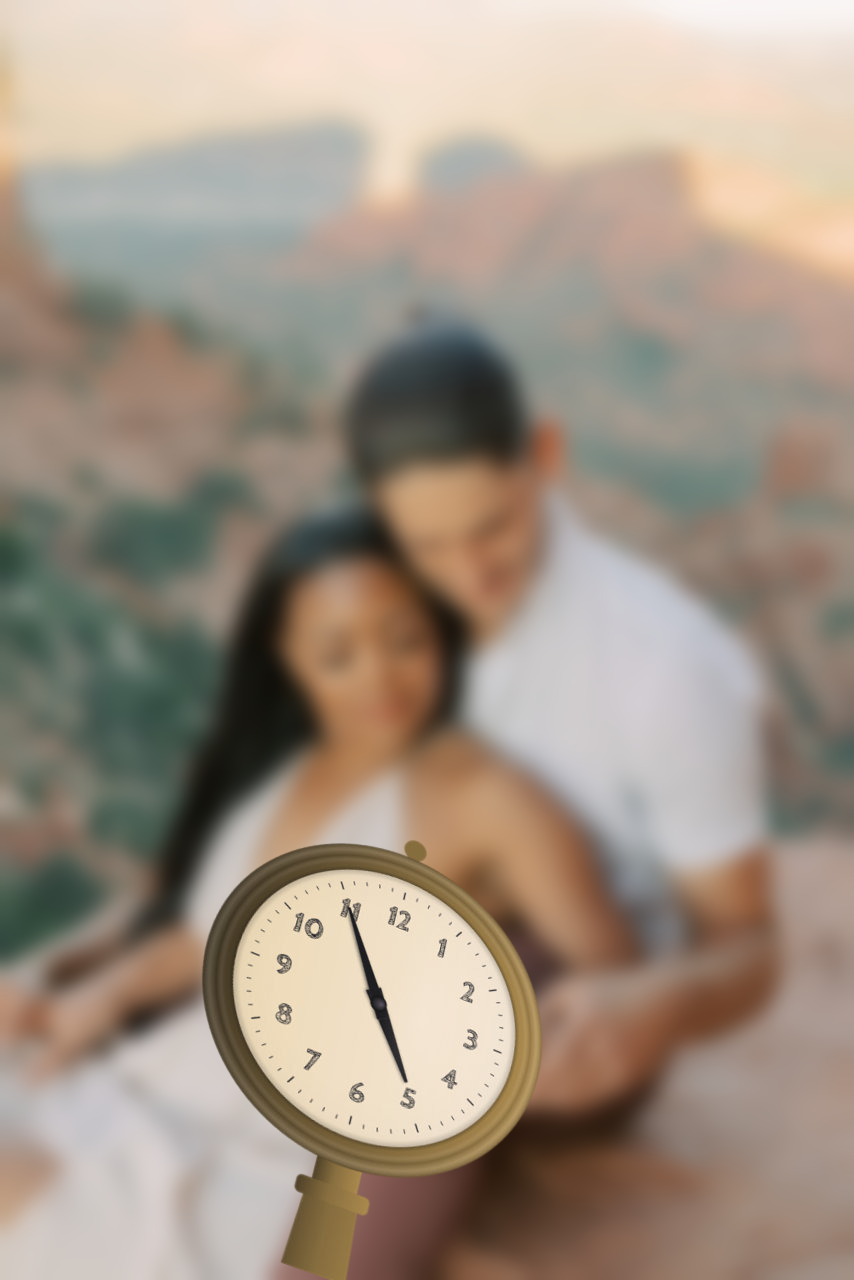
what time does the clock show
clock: 4:55
